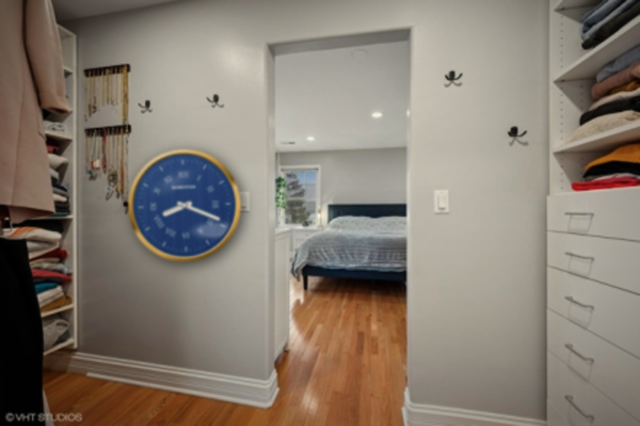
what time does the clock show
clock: 8:19
